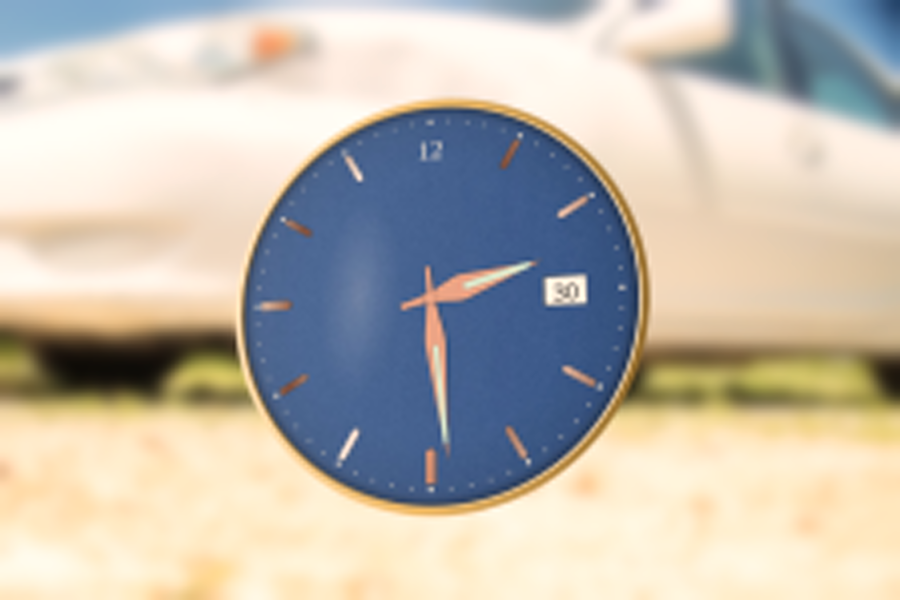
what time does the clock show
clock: 2:29
